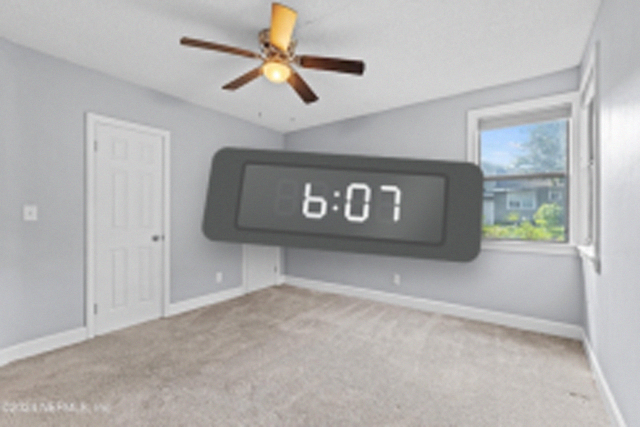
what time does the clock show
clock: 6:07
